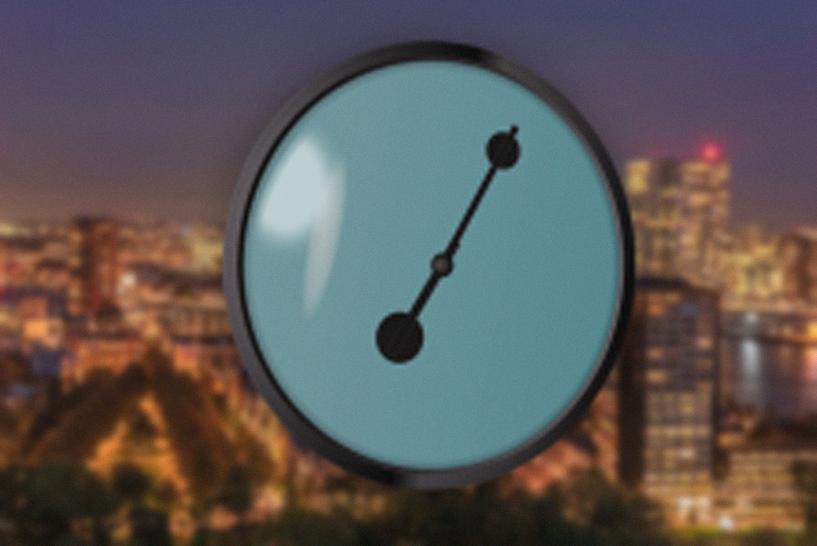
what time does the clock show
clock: 7:05
